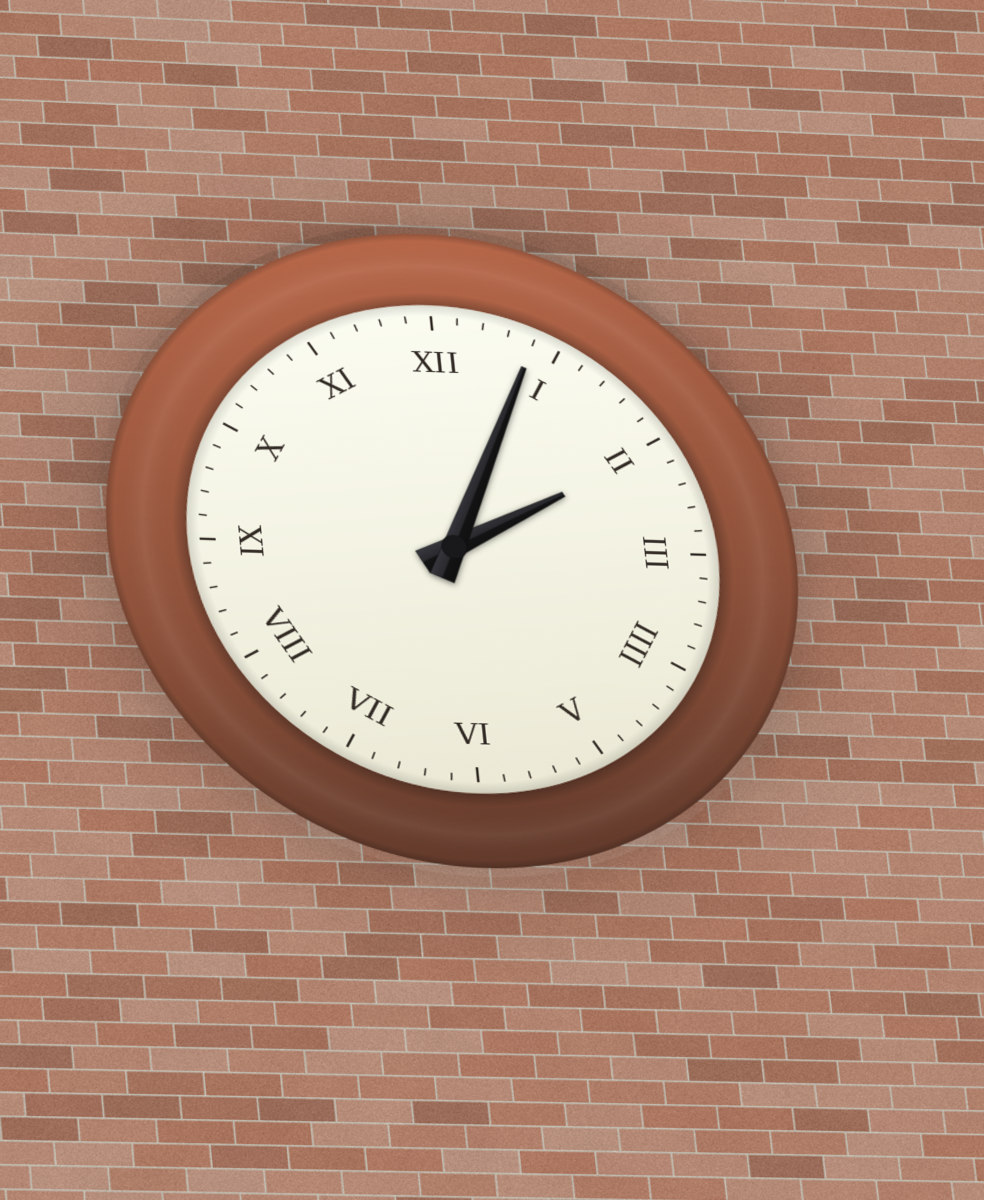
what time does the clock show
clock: 2:04
